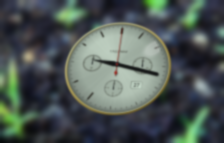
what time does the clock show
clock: 9:17
